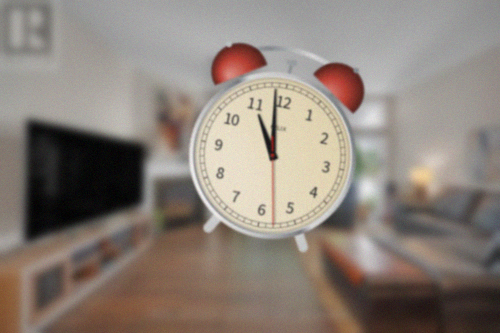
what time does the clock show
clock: 10:58:28
